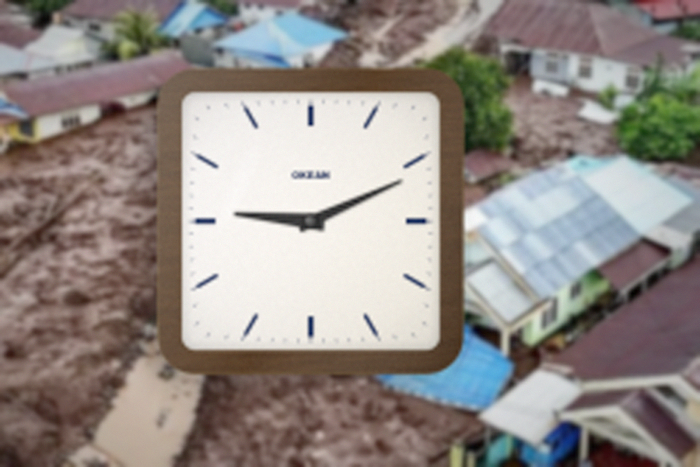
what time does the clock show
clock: 9:11
